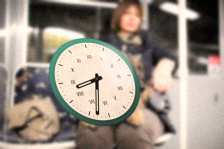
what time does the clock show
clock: 8:33
